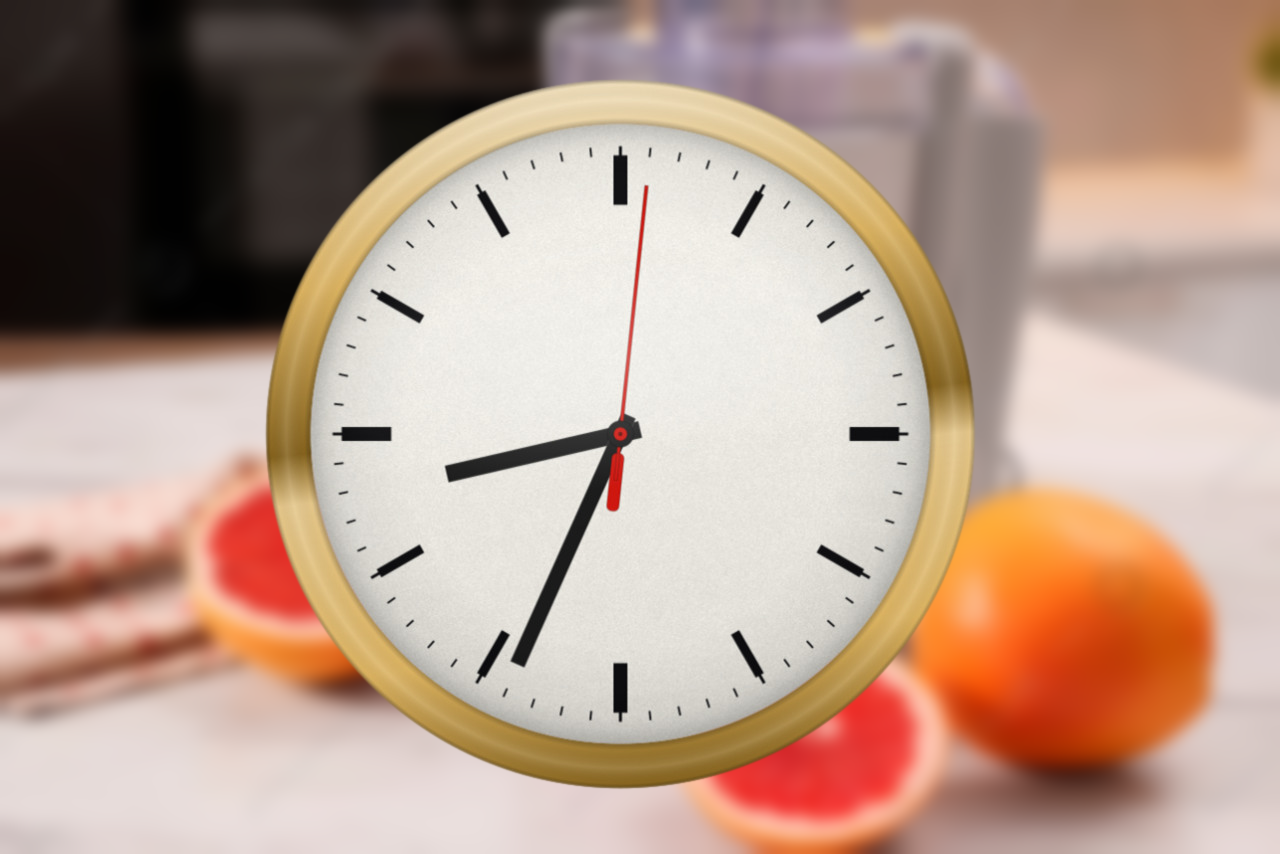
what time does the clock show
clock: 8:34:01
